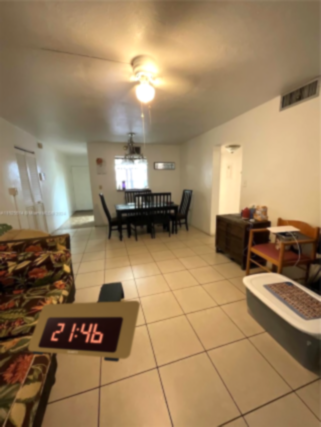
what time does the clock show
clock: 21:46
